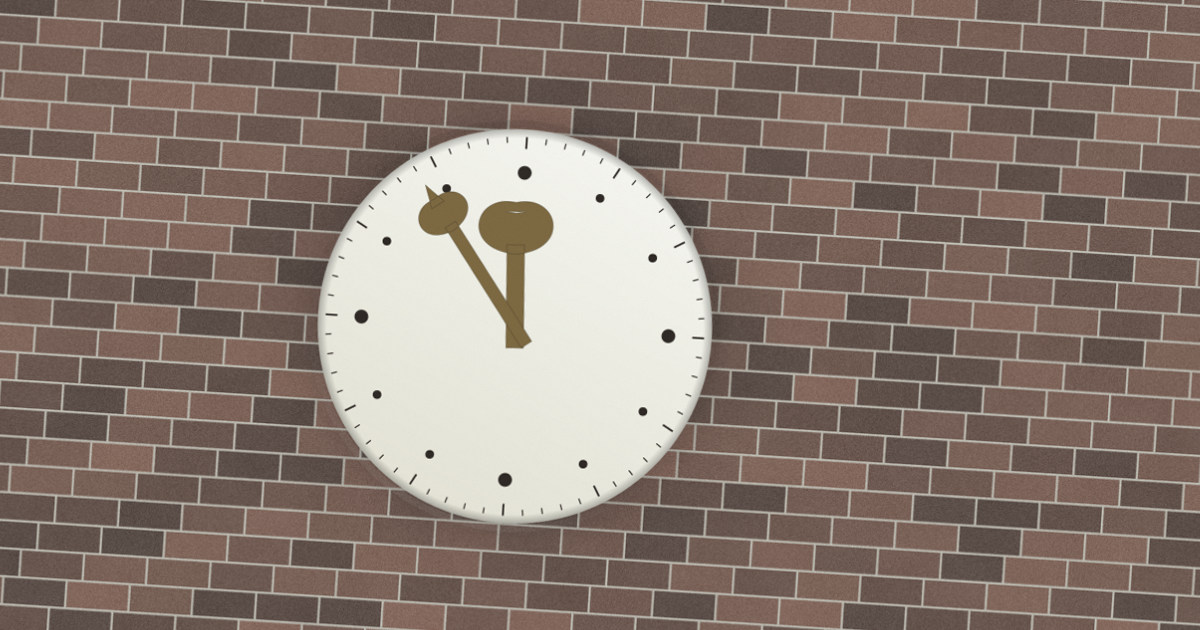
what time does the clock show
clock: 11:54
